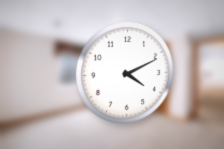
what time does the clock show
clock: 4:11
